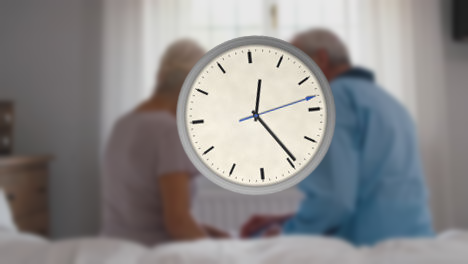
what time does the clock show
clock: 12:24:13
